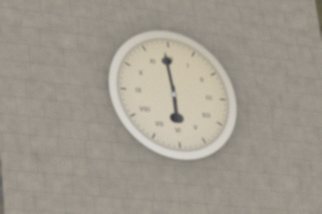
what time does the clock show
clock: 5:59
